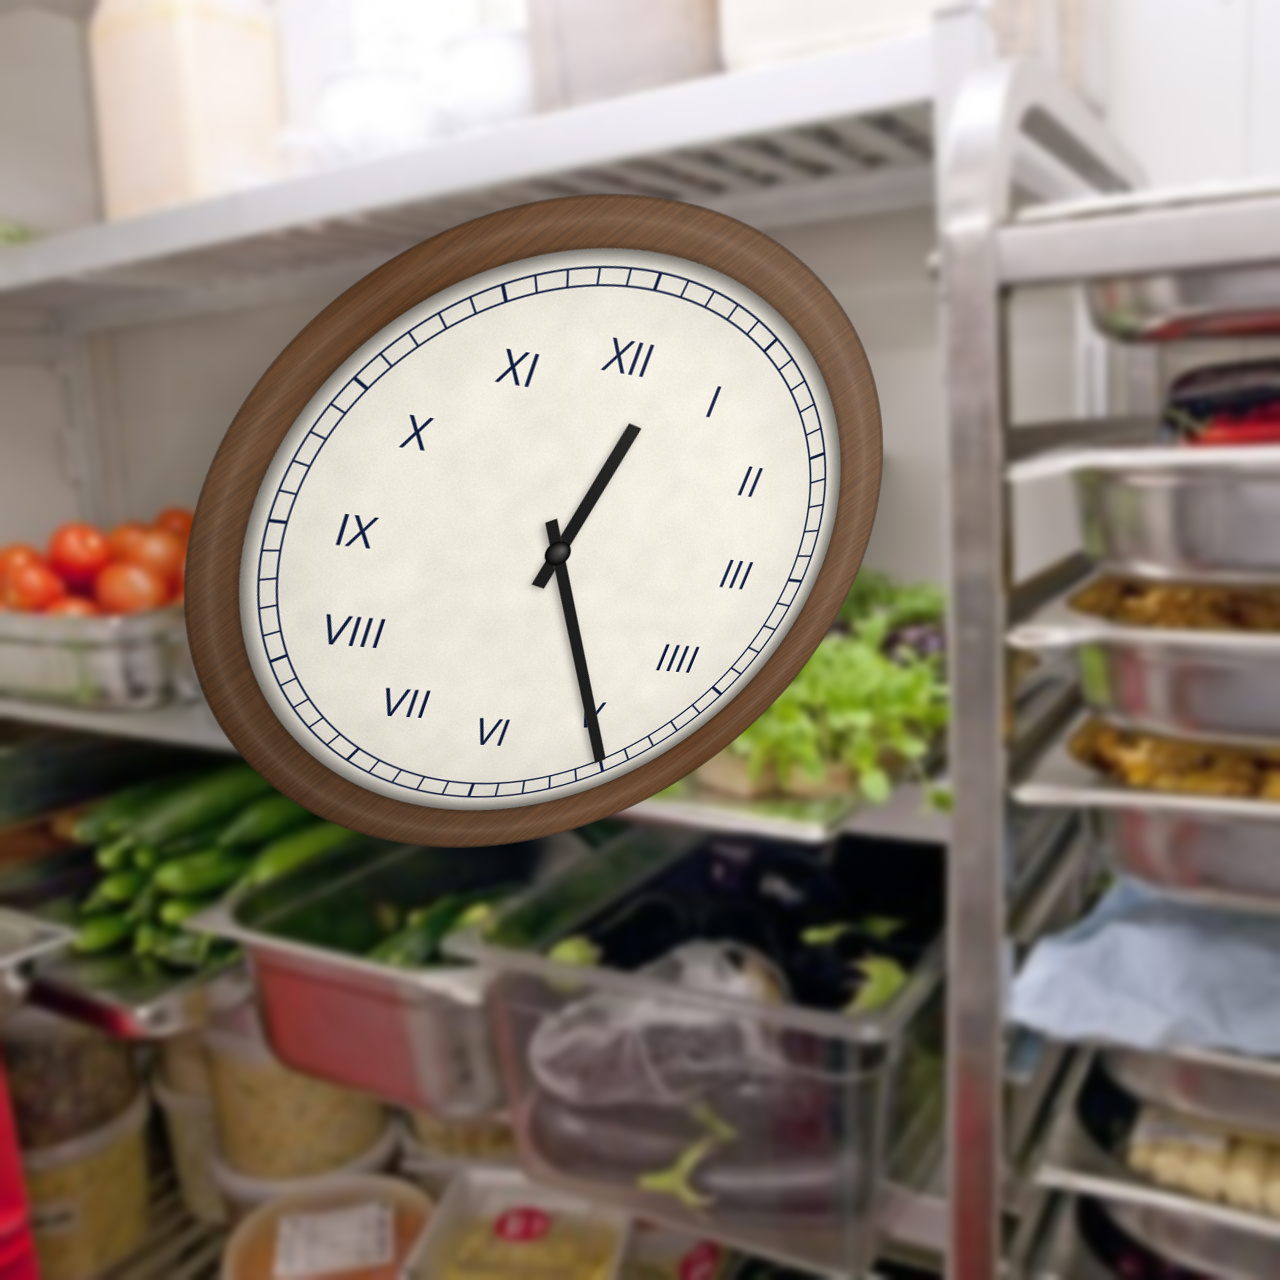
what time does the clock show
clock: 12:25
